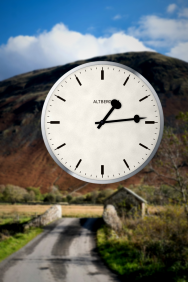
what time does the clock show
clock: 1:14
